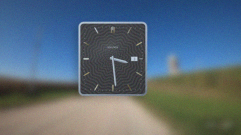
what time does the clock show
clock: 3:29
